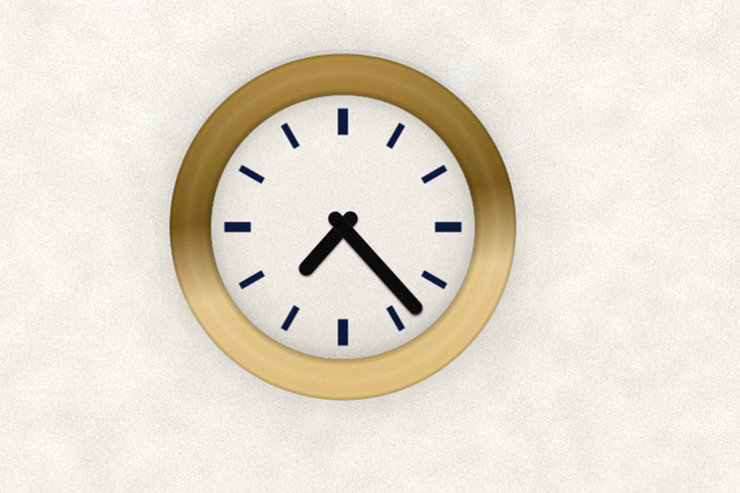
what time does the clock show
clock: 7:23
